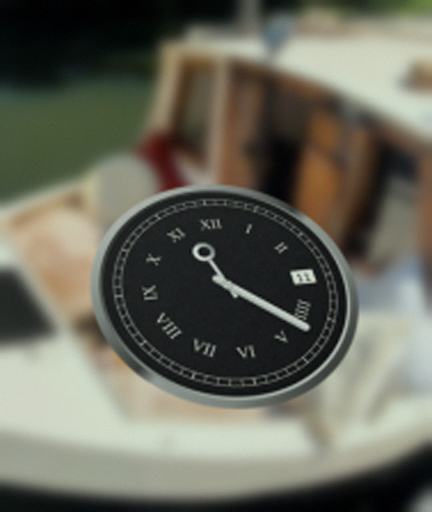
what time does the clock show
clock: 11:22
